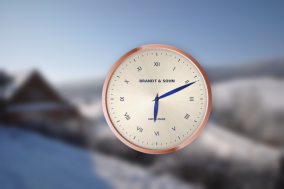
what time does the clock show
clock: 6:11
